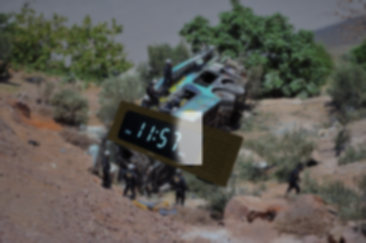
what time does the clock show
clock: 11:57
